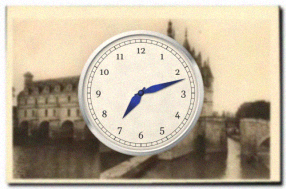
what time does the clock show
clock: 7:12
